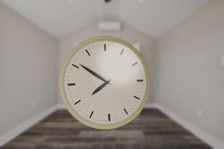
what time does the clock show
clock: 7:51
